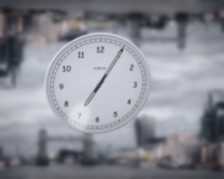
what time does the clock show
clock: 7:05
